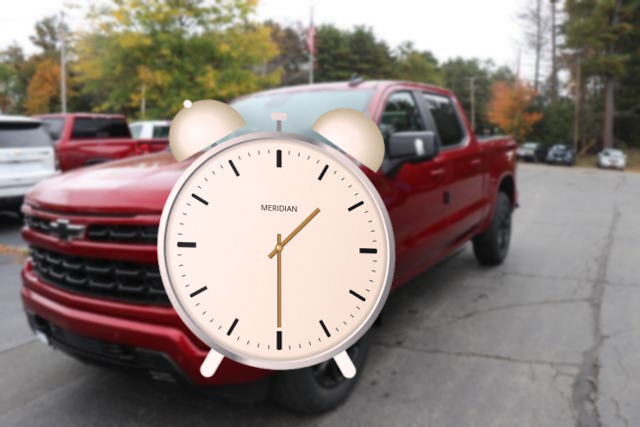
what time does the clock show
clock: 1:30
